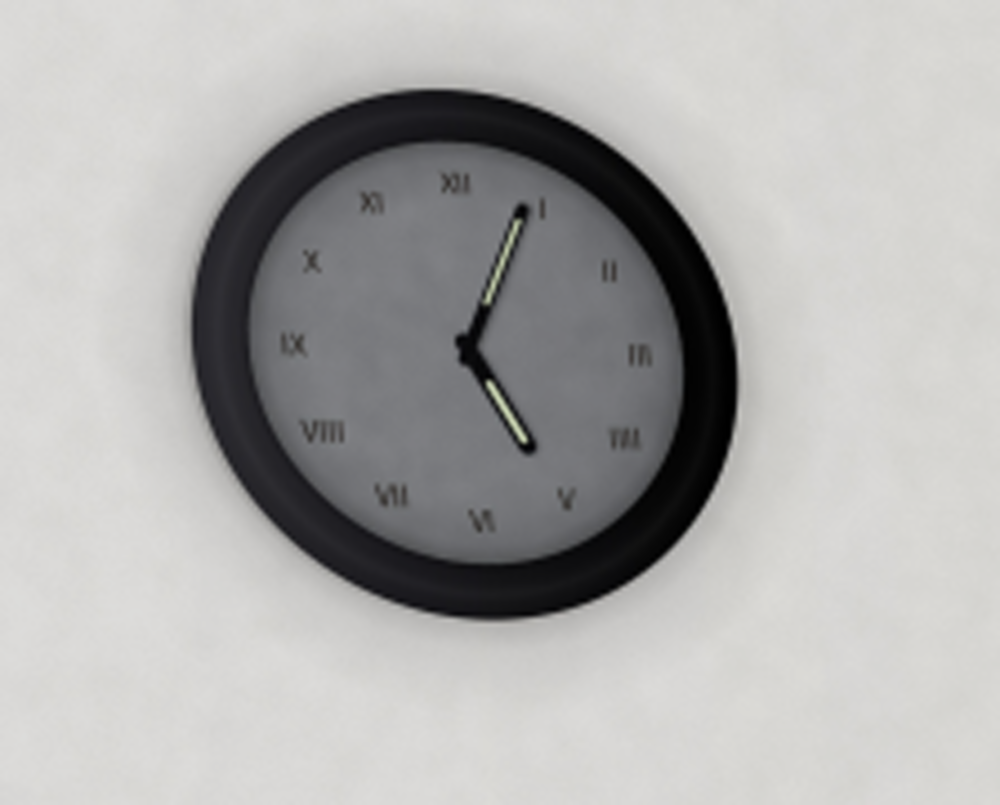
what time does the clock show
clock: 5:04
